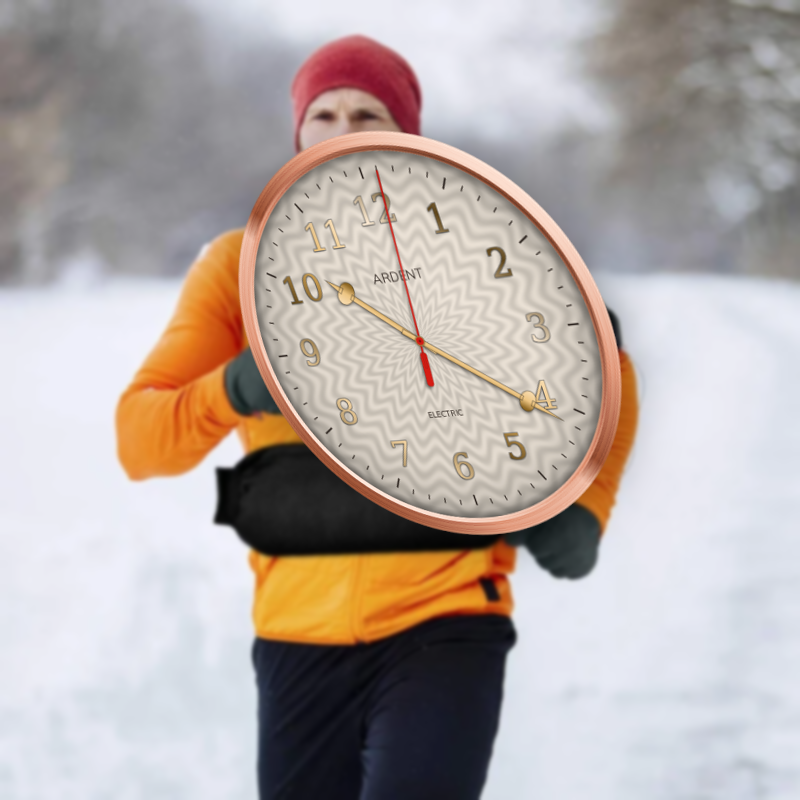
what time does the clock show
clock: 10:21:01
